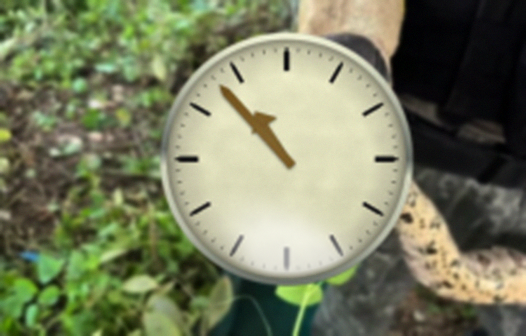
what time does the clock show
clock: 10:53
